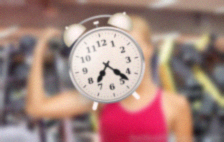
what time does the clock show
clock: 7:23
